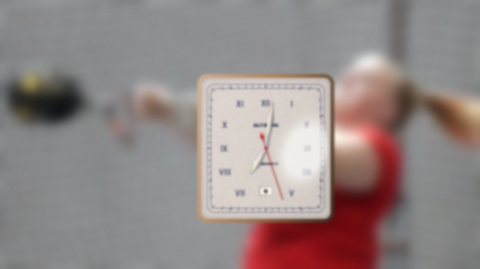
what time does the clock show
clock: 7:01:27
